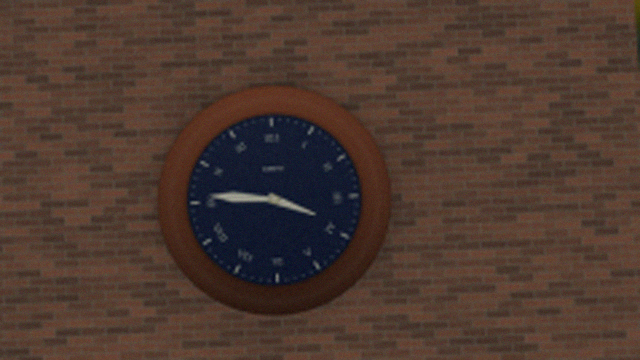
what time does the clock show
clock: 3:46
